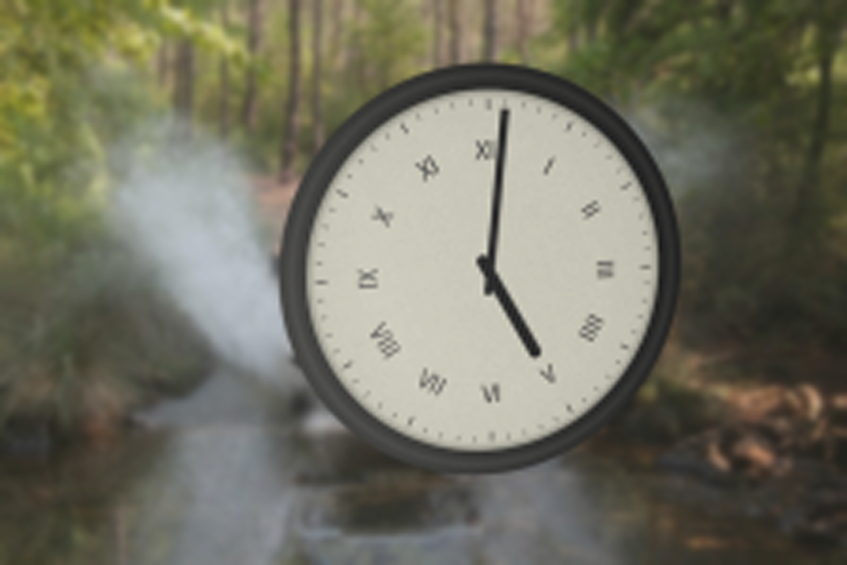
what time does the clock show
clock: 5:01
